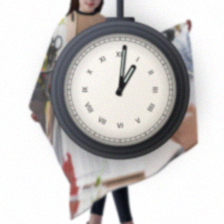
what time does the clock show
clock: 1:01
